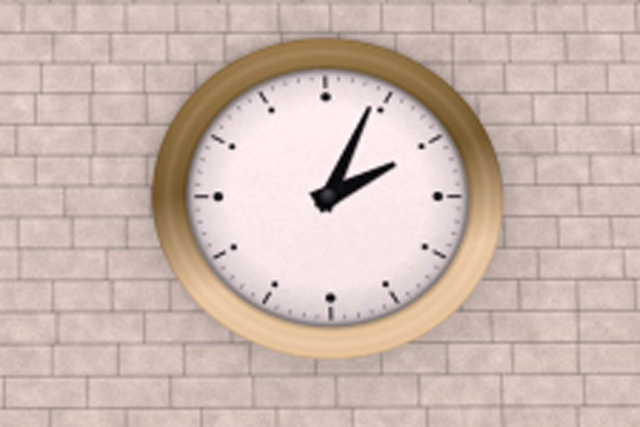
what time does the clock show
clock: 2:04
